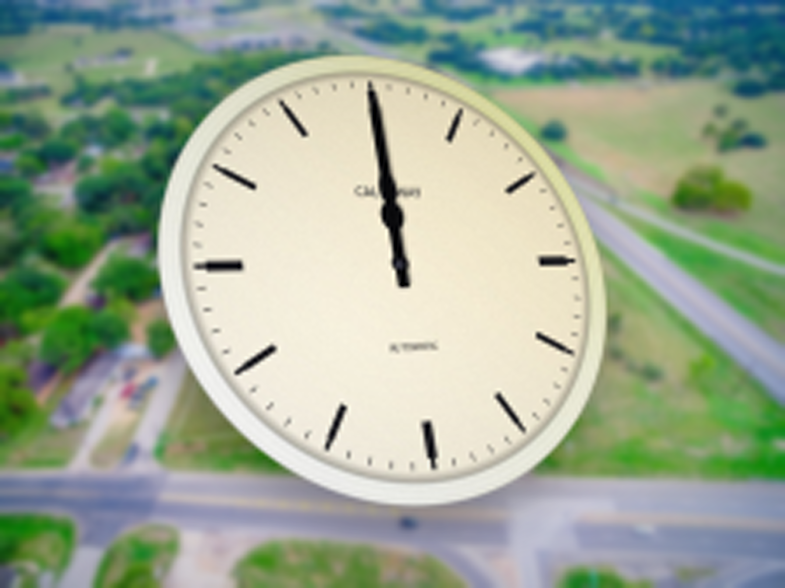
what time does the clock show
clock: 12:00
